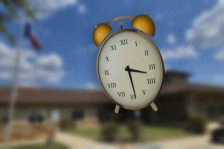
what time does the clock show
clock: 3:29
